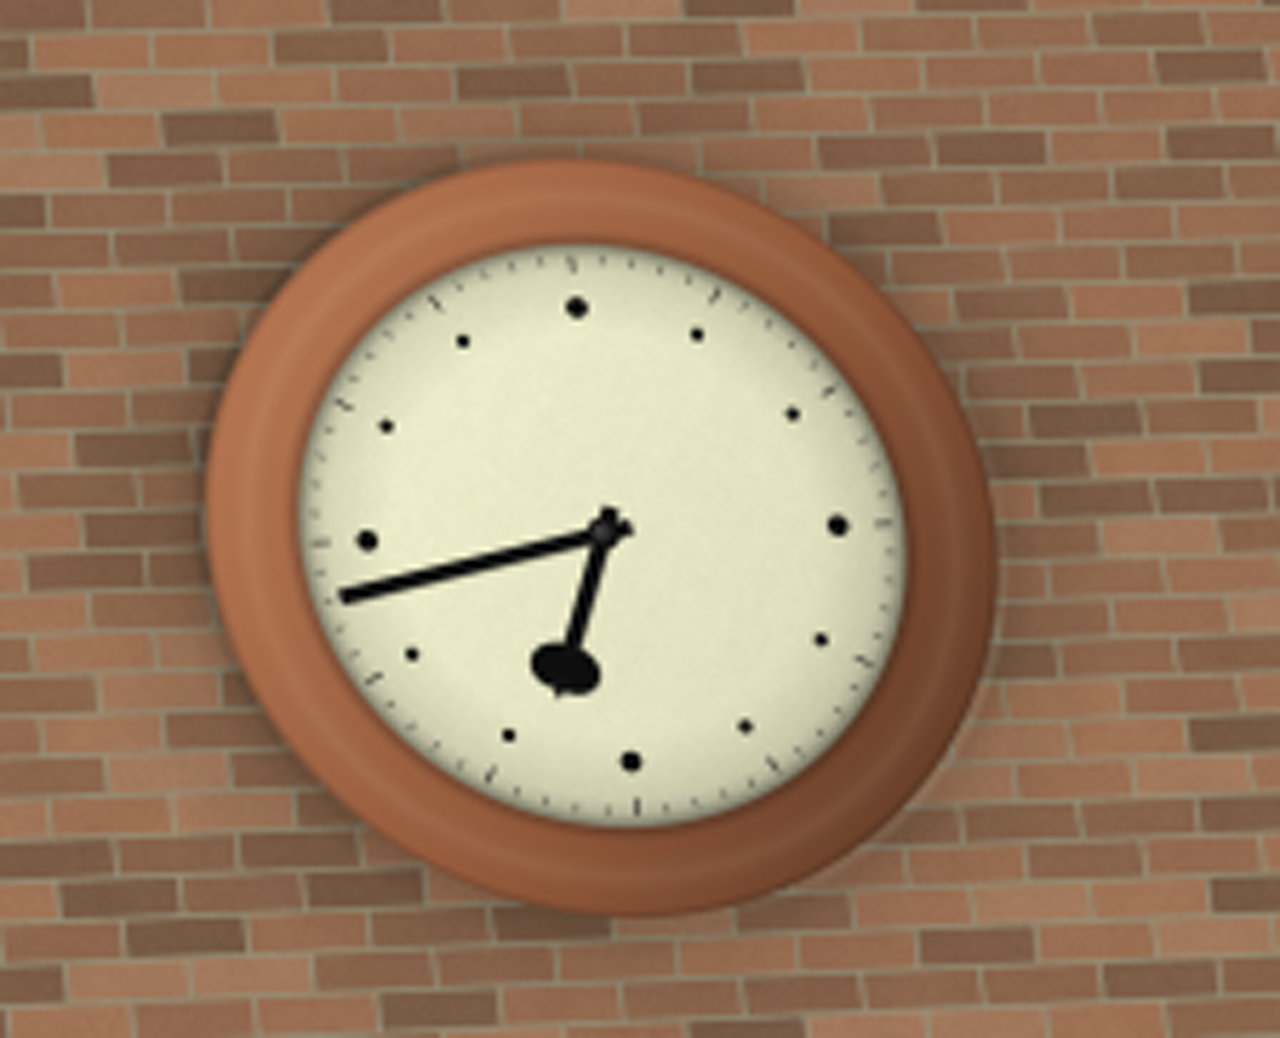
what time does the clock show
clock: 6:43
